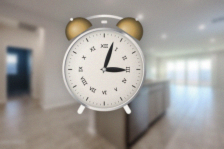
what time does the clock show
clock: 3:03
